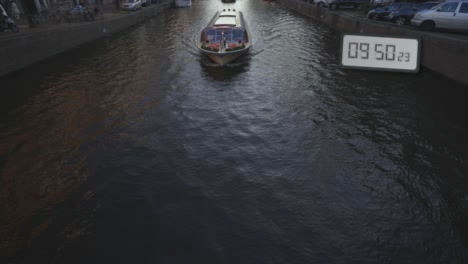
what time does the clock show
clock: 9:50
